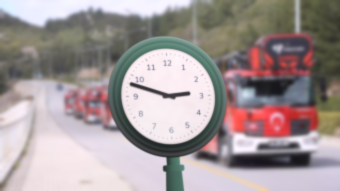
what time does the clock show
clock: 2:48
